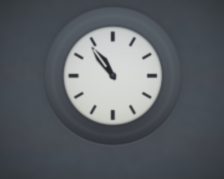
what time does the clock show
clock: 10:54
